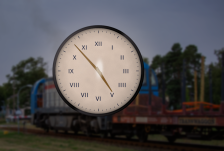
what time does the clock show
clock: 4:53
